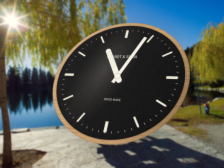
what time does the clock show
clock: 11:04
